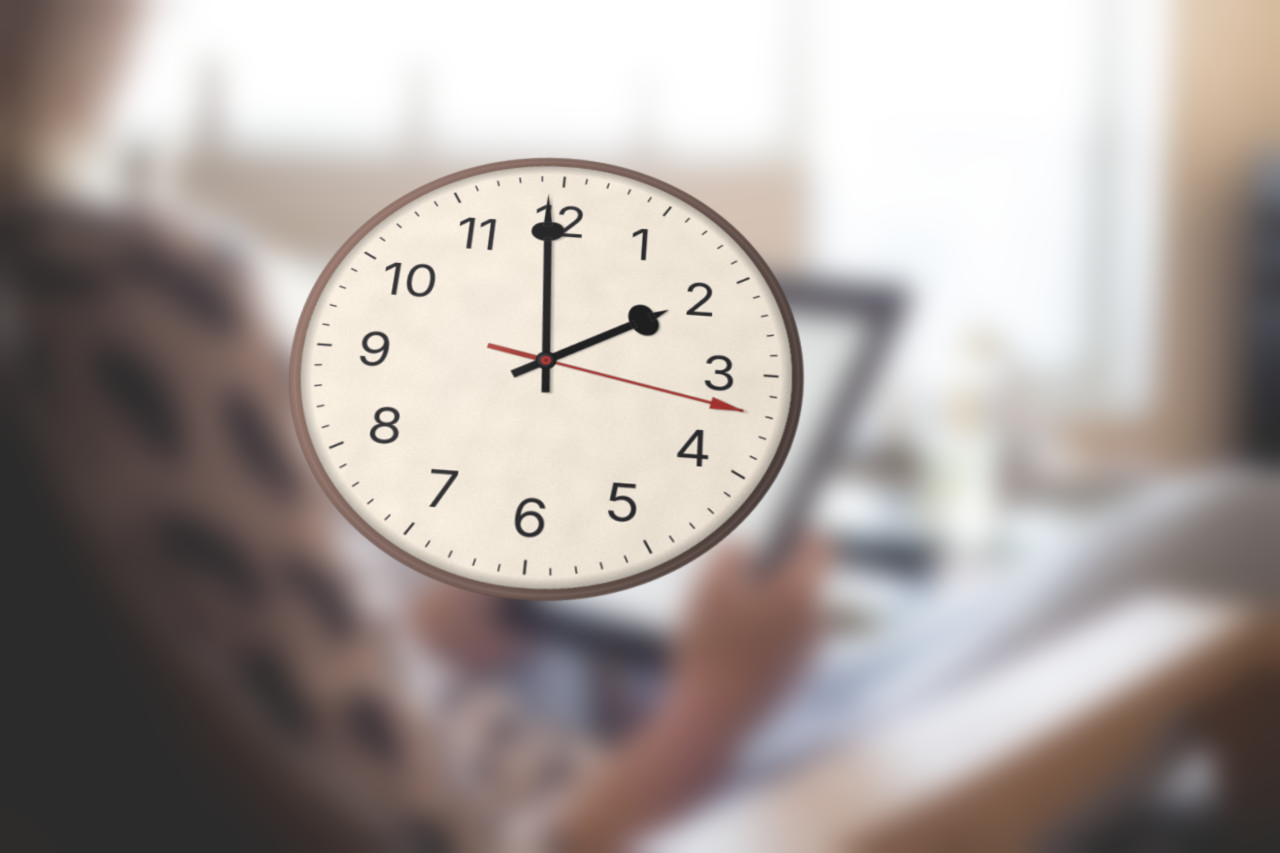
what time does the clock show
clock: 1:59:17
